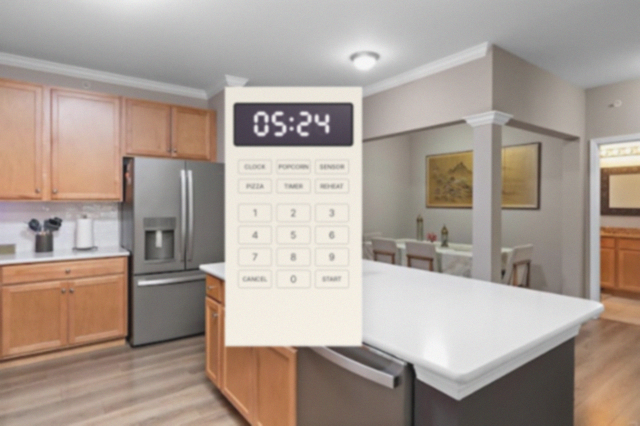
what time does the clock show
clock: 5:24
